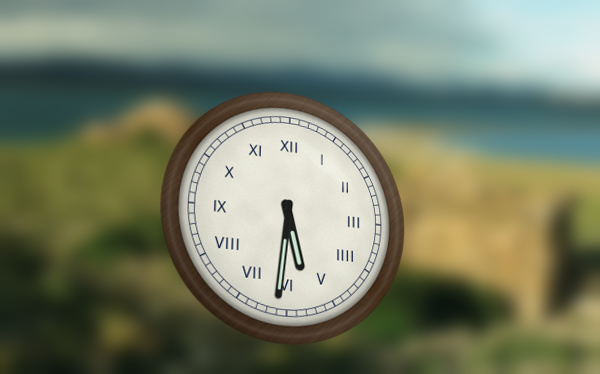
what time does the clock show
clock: 5:31
